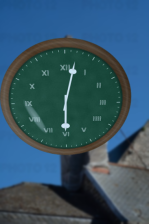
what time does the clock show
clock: 6:02
